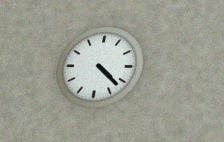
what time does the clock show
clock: 4:22
